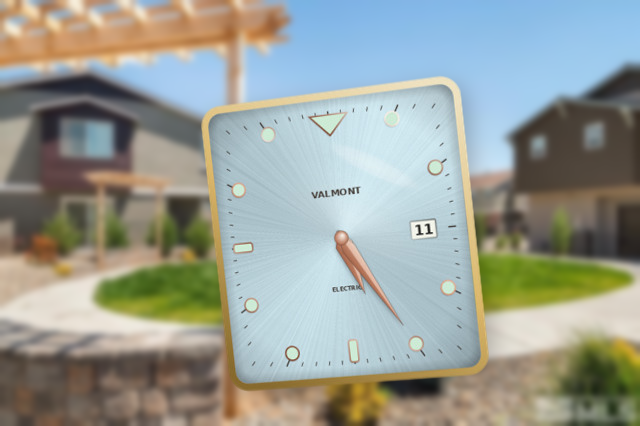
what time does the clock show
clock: 5:25
